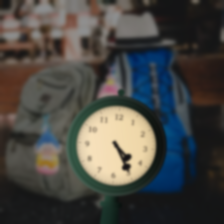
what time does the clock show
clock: 4:25
